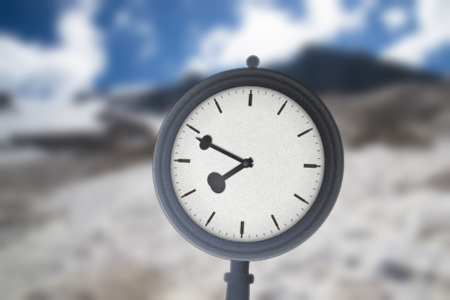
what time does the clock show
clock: 7:49
